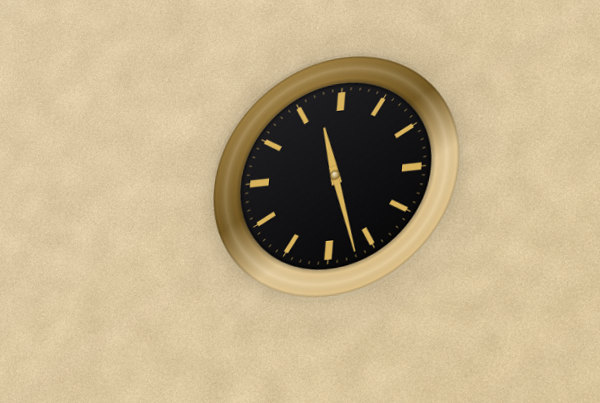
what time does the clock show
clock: 11:27
